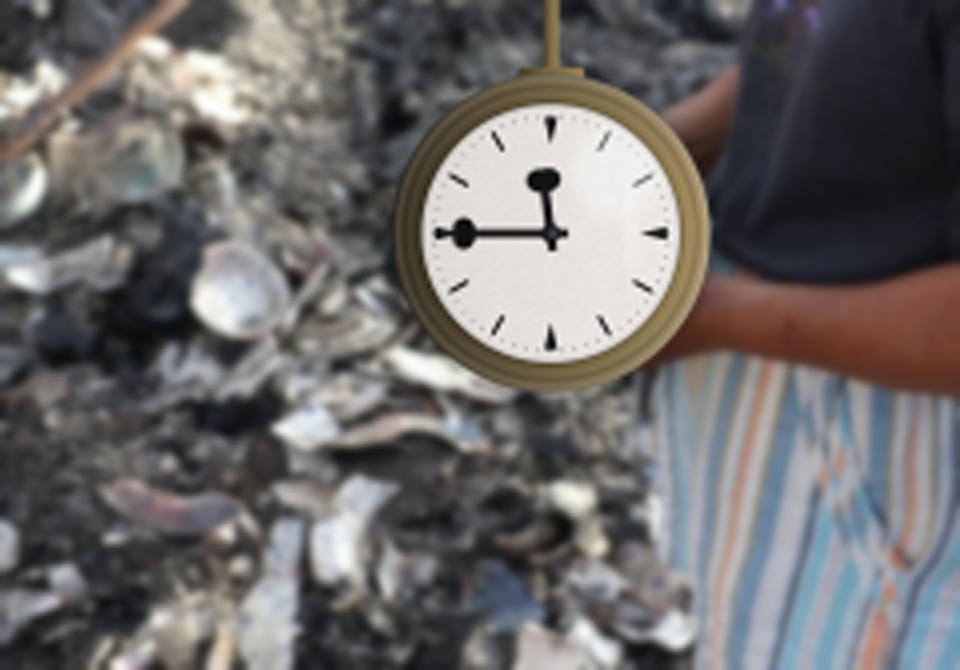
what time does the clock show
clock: 11:45
